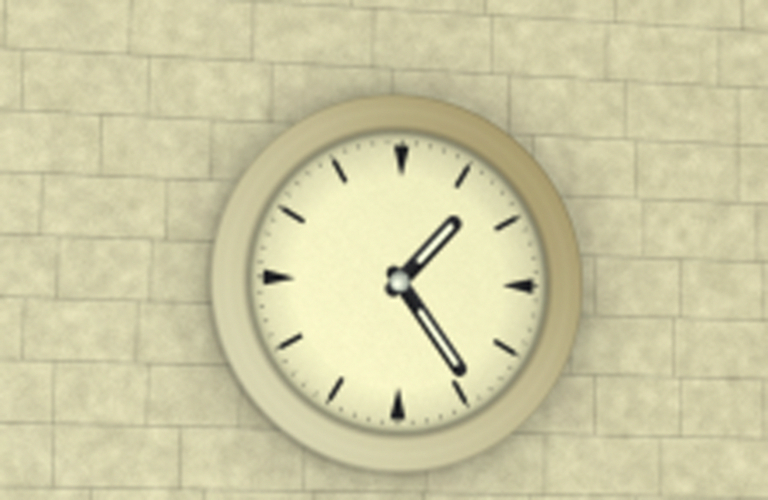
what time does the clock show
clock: 1:24
